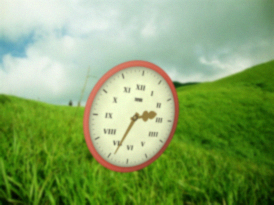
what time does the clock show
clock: 2:34
